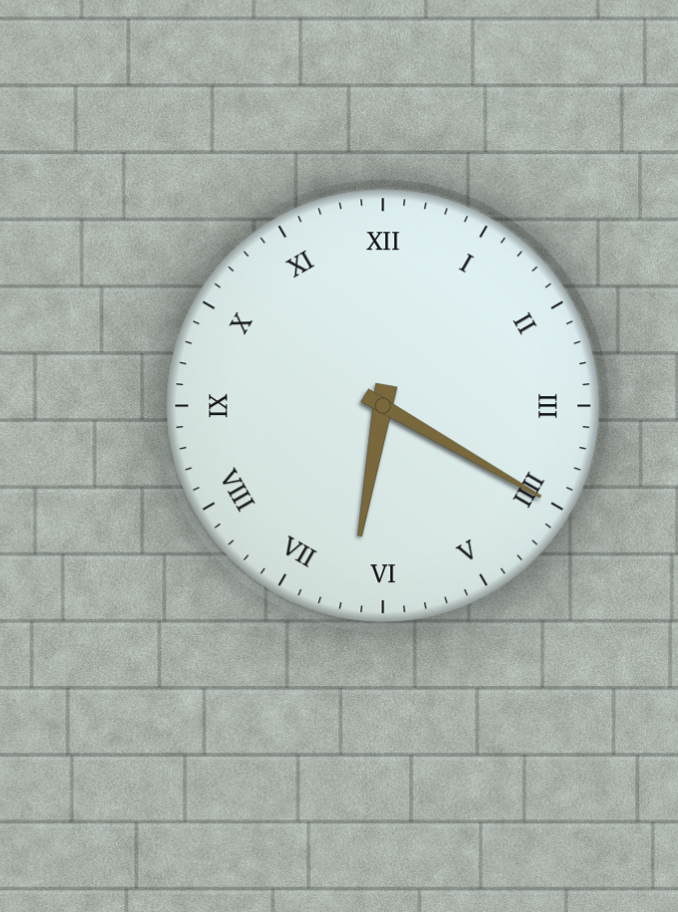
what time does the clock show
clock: 6:20
